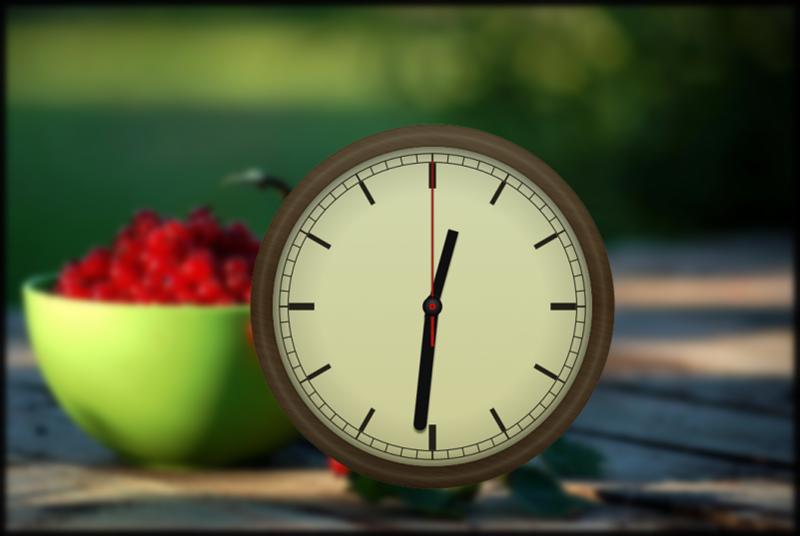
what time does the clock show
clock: 12:31:00
